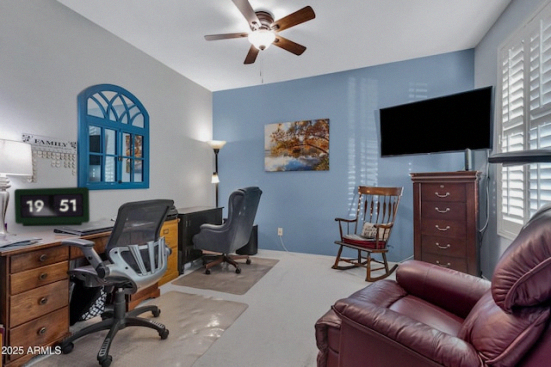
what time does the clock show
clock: 19:51
